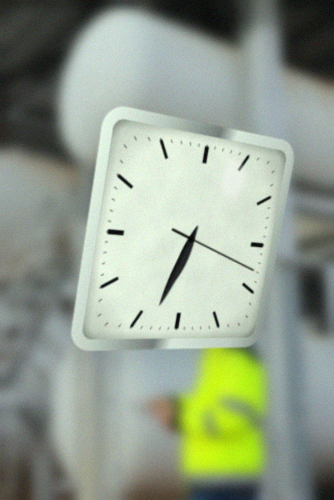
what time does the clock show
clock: 6:33:18
